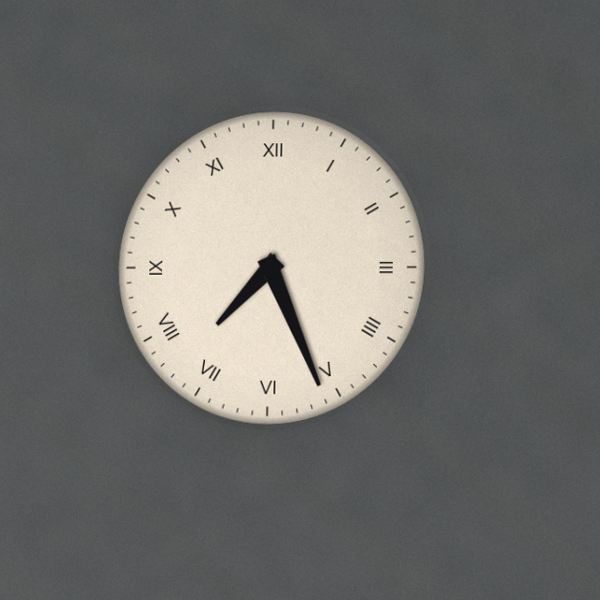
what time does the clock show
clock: 7:26
